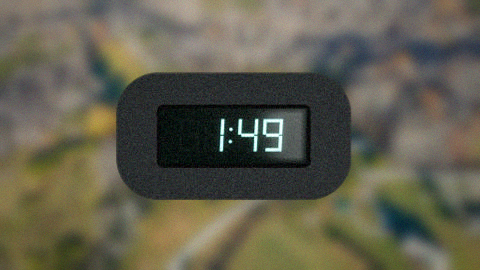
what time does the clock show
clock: 1:49
